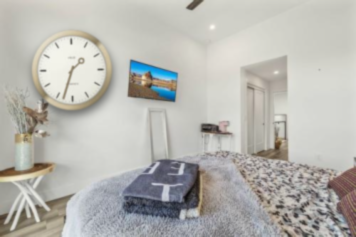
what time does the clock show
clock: 1:33
